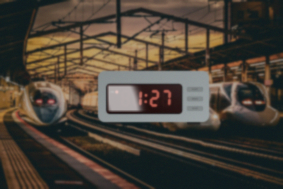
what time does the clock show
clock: 1:27
